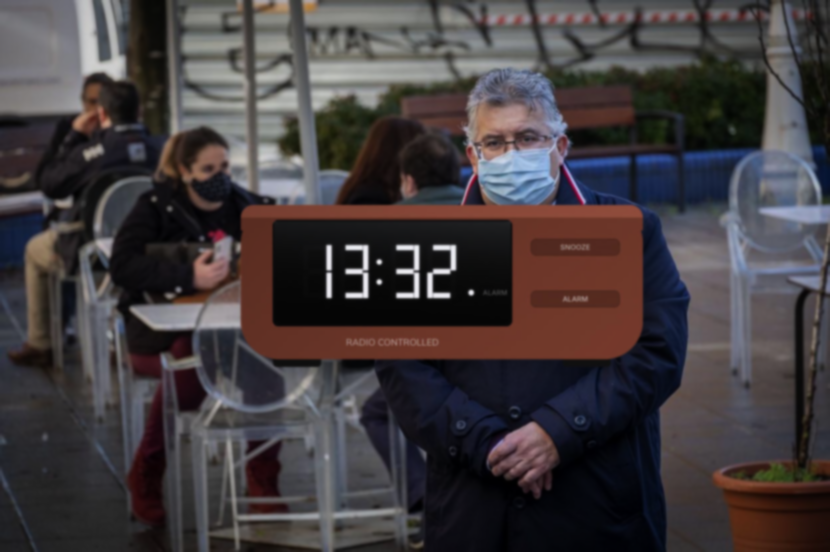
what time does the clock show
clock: 13:32
